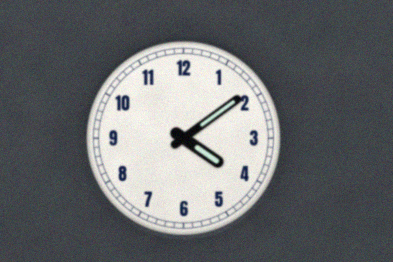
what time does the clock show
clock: 4:09
